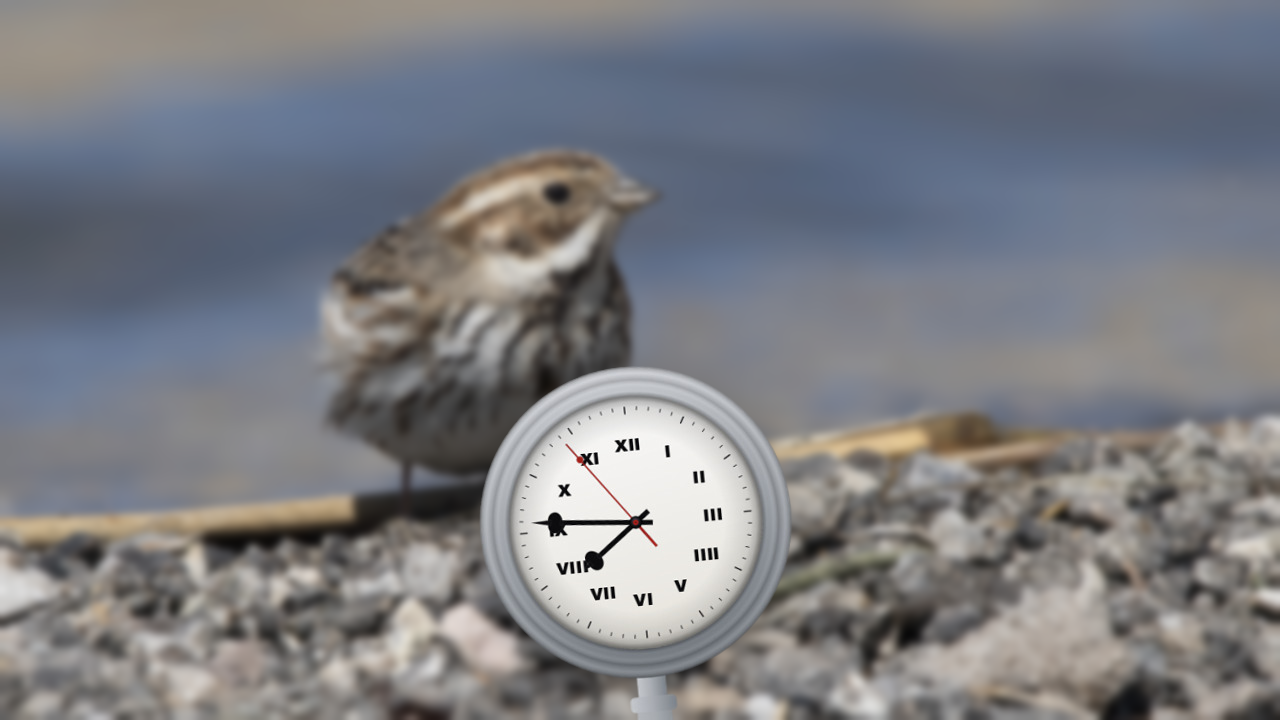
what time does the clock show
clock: 7:45:54
